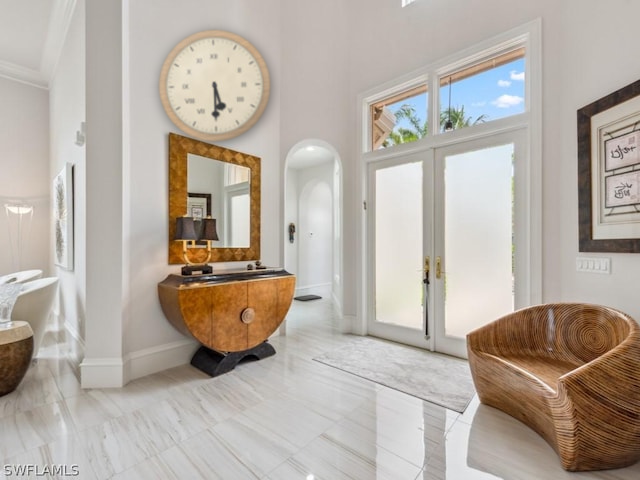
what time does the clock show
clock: 5:30
